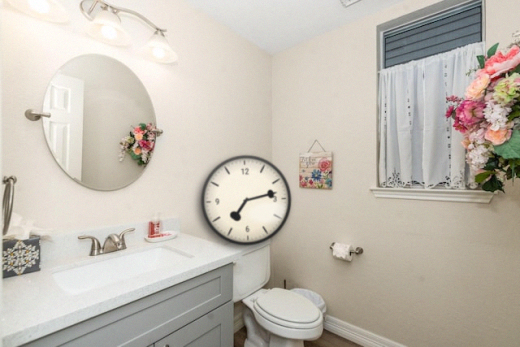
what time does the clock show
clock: 7:13
